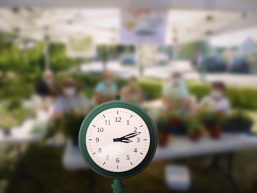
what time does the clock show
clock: 3:12
